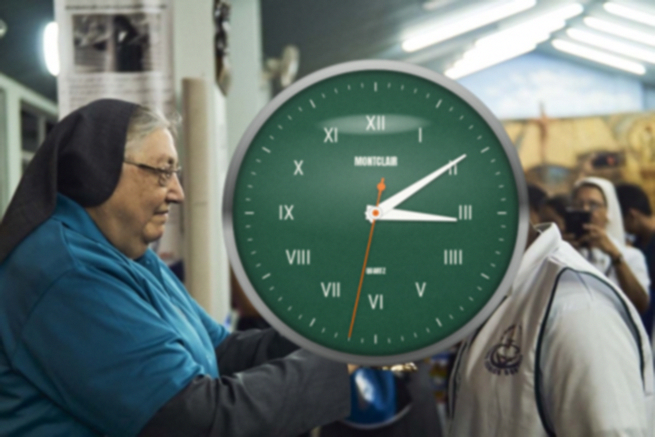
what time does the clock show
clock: 3:09:32
